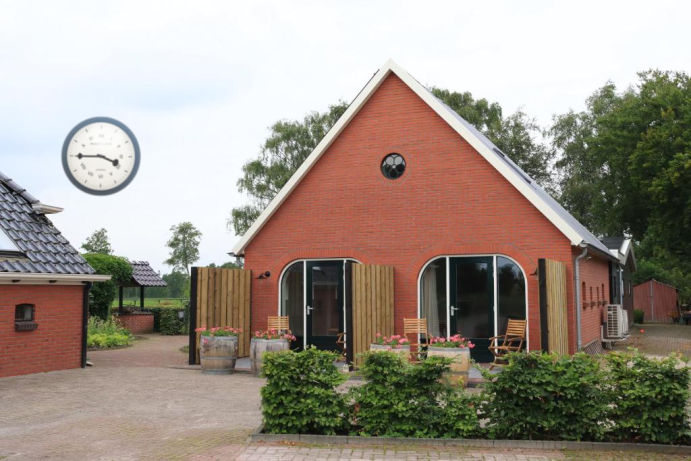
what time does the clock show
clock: 3:45
